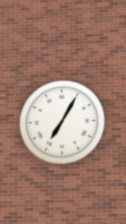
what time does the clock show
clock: 7:05
